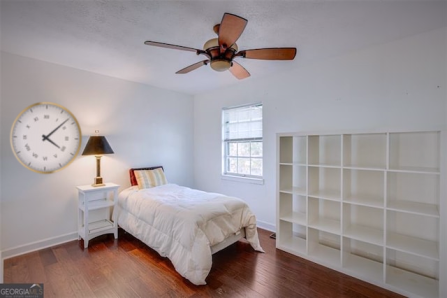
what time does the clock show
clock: 4:08
